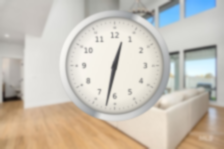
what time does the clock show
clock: 12:32
